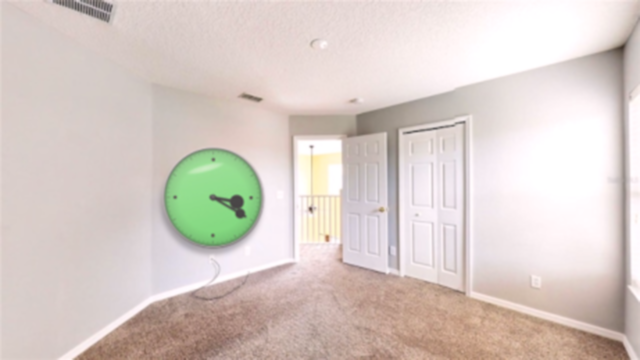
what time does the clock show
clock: 3:20
